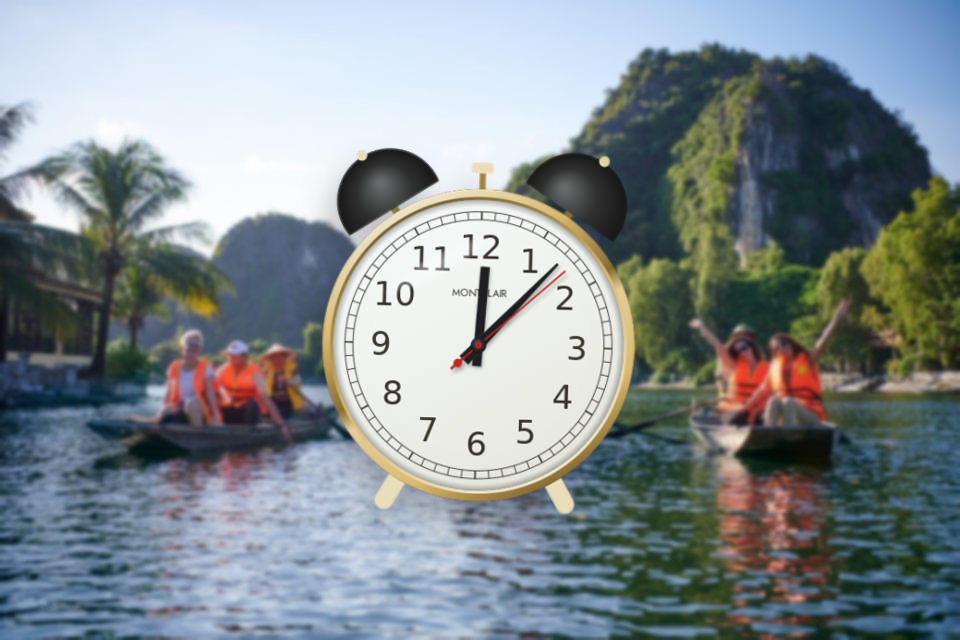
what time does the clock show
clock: 12:07:08
